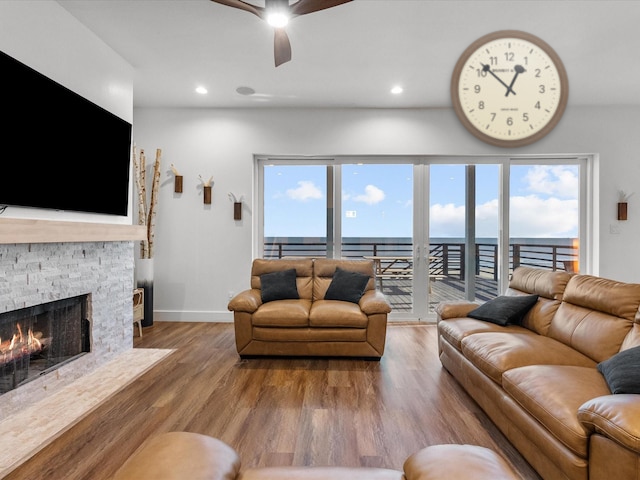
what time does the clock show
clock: 12:52
